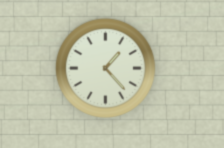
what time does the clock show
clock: 1:23
